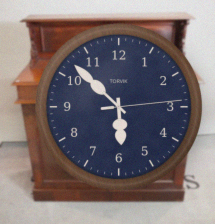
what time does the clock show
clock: 5:52:14
